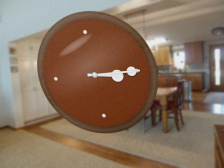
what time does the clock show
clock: 3:15
